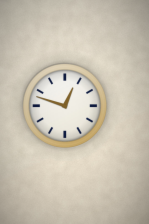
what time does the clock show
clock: 12:48
